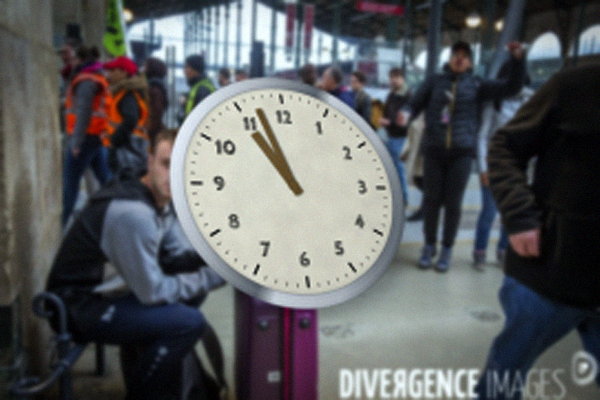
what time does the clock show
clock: 10:57
